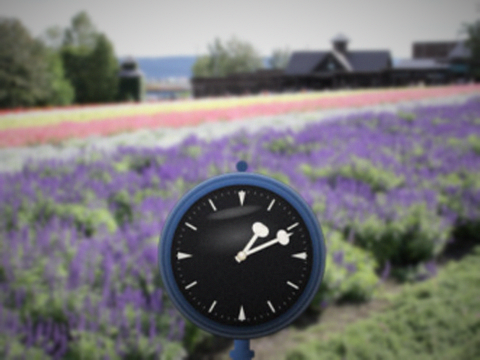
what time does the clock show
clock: 1:11
